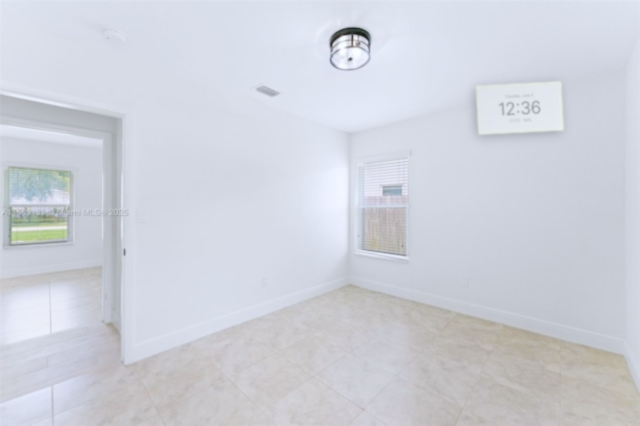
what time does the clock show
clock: 12:36
